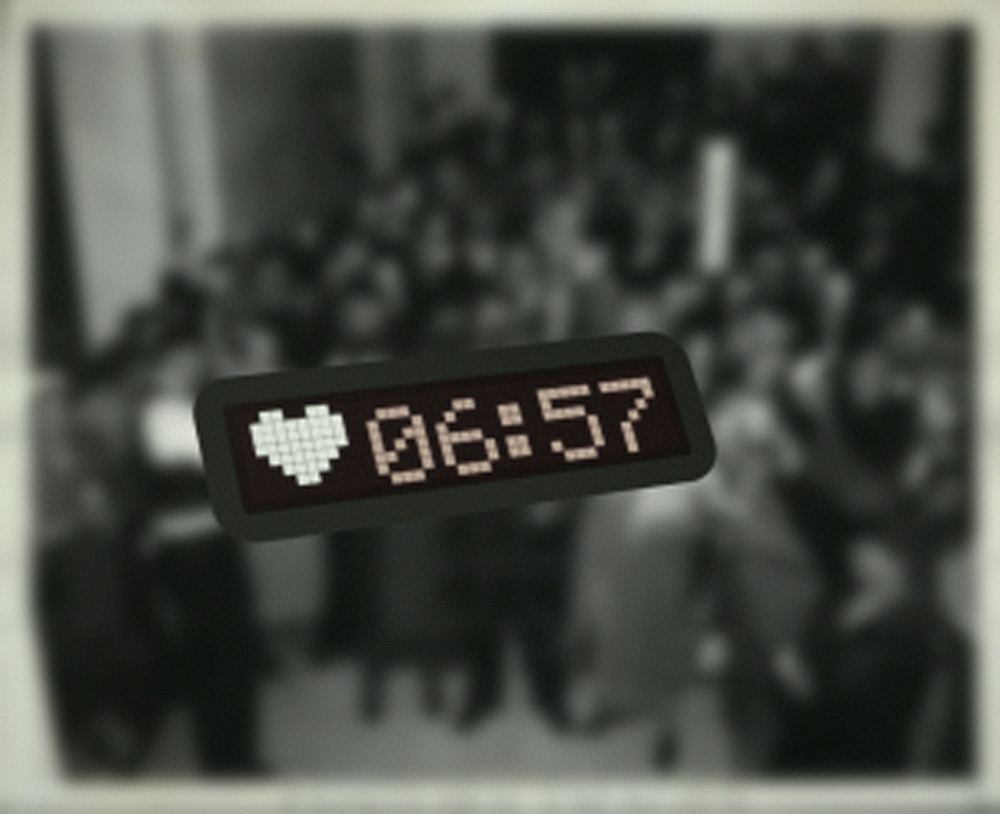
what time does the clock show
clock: 6:57
